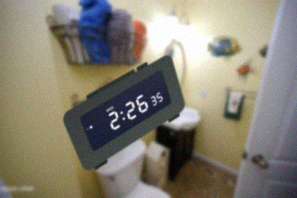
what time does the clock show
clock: 2:26:35
